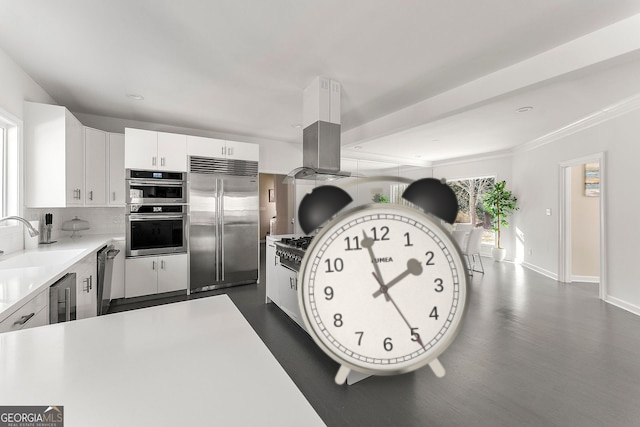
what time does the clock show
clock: 1:57:25
